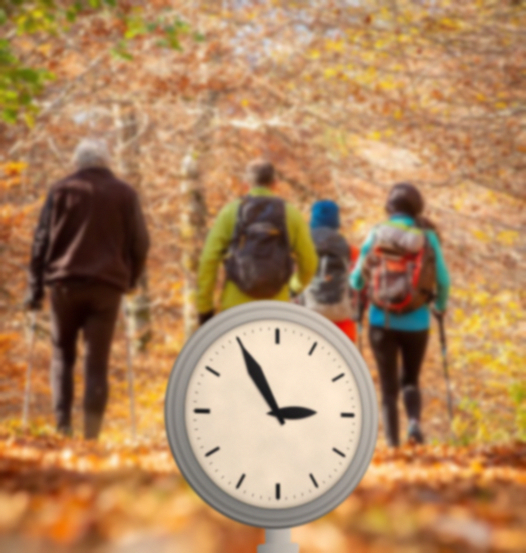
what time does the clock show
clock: 2:55
